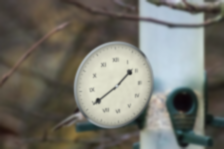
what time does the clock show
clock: 1:40
